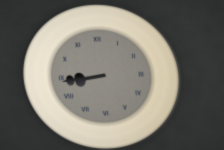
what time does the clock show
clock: 8:44
